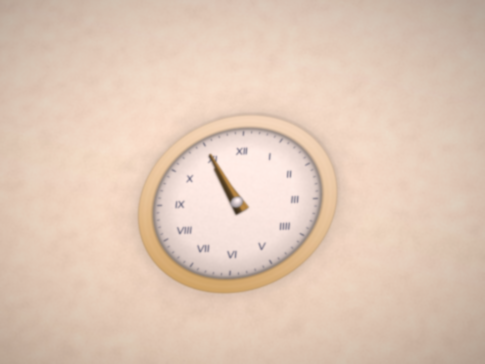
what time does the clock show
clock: 10:55
